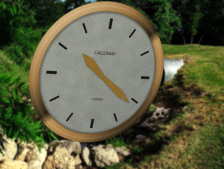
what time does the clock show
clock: 10:21
